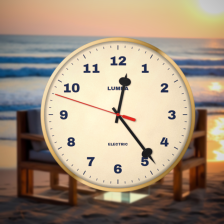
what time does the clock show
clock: 12:23:48
